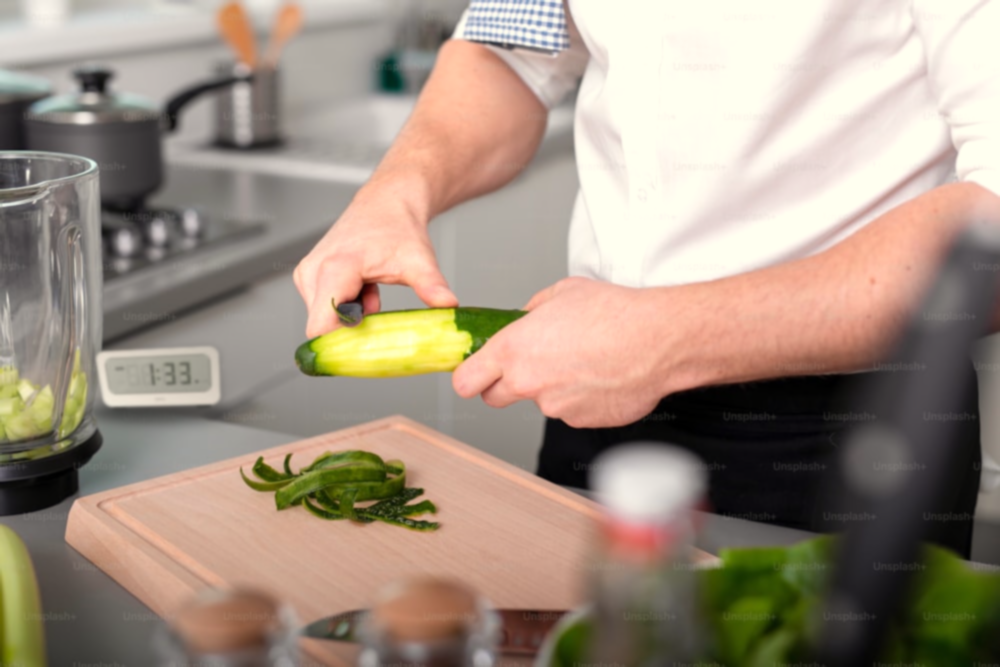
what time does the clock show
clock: 1:33
